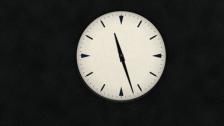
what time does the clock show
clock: 11:27
